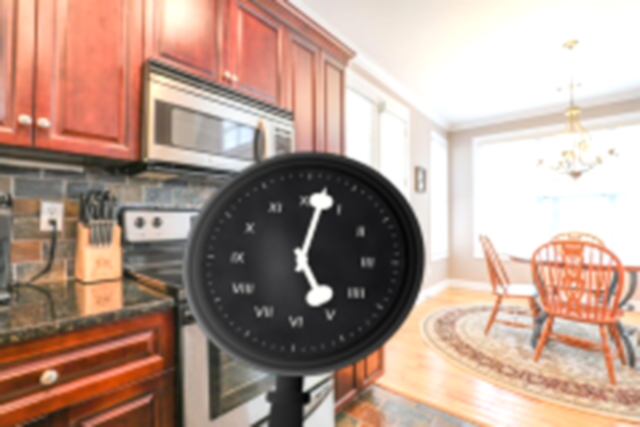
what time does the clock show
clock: 5:02
